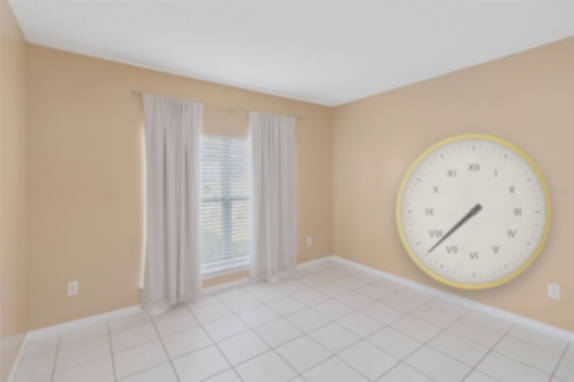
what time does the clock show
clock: 7:38
